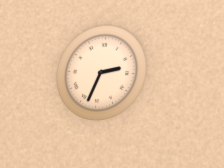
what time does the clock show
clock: 2:33
